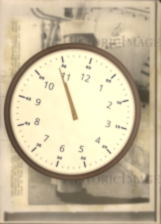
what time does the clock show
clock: 10:54
